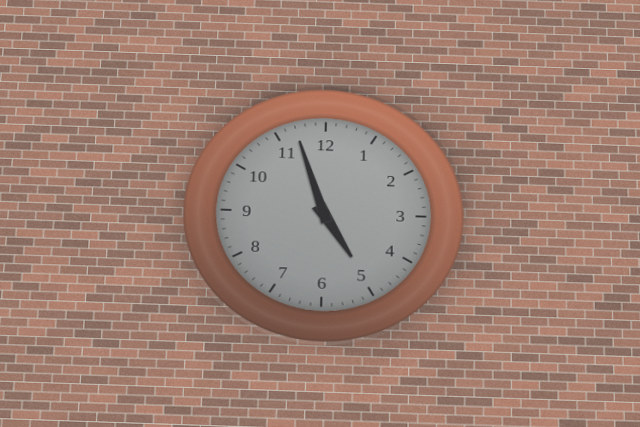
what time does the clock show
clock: 4:57
